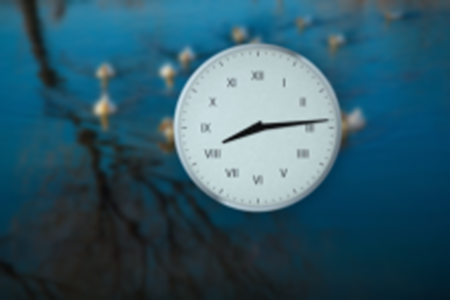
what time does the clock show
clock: 8:14
